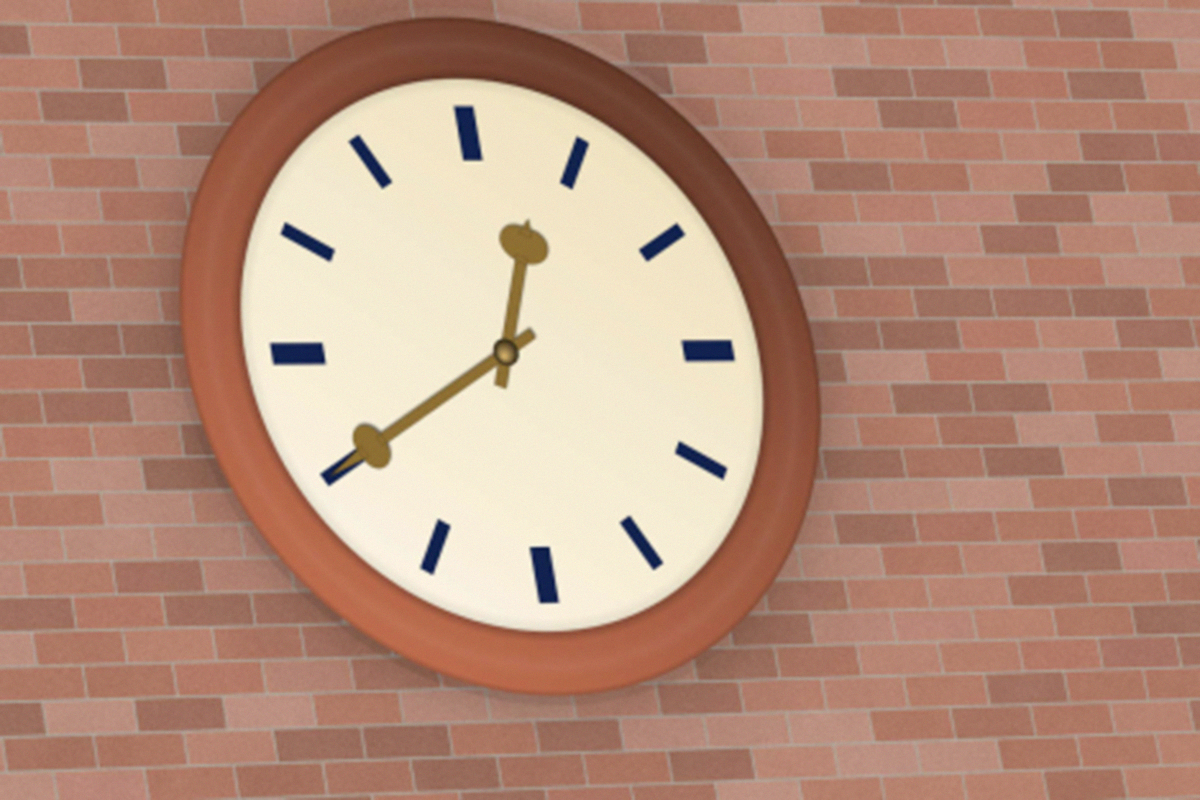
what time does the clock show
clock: 12:40
